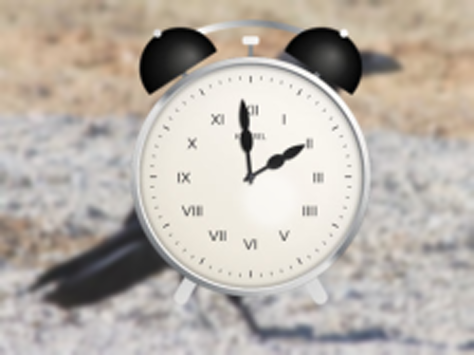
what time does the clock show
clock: 1:59
